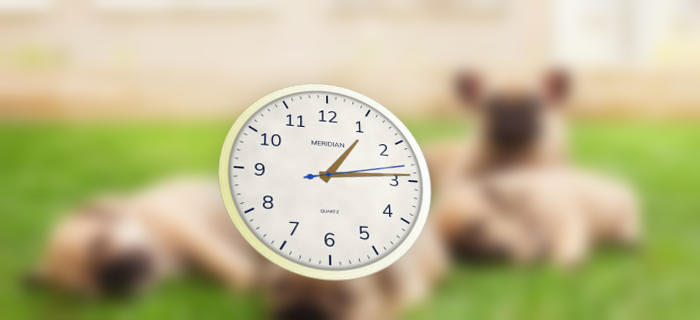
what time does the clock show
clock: 1:14:13
